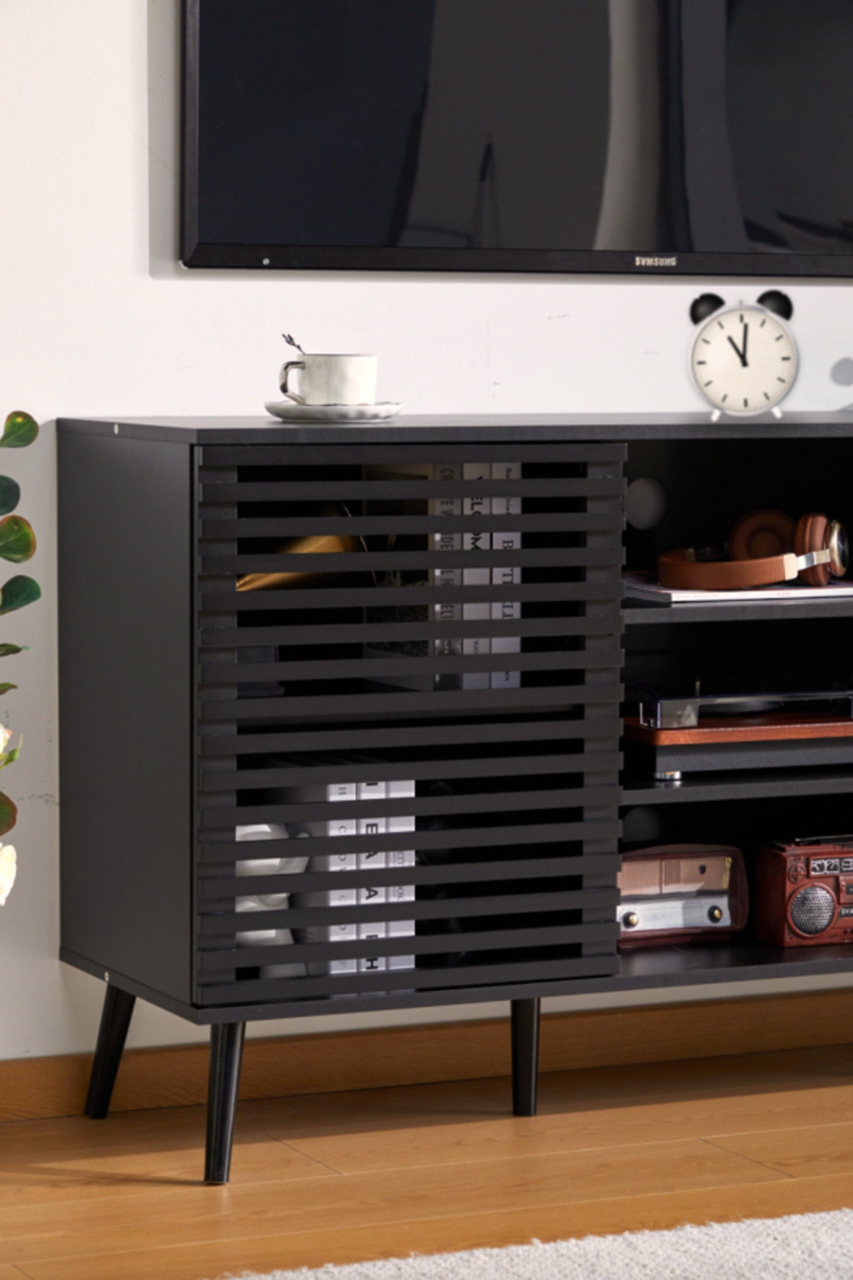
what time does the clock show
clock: 11:01
